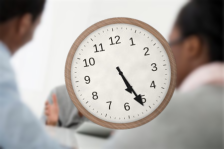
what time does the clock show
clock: 5:26
